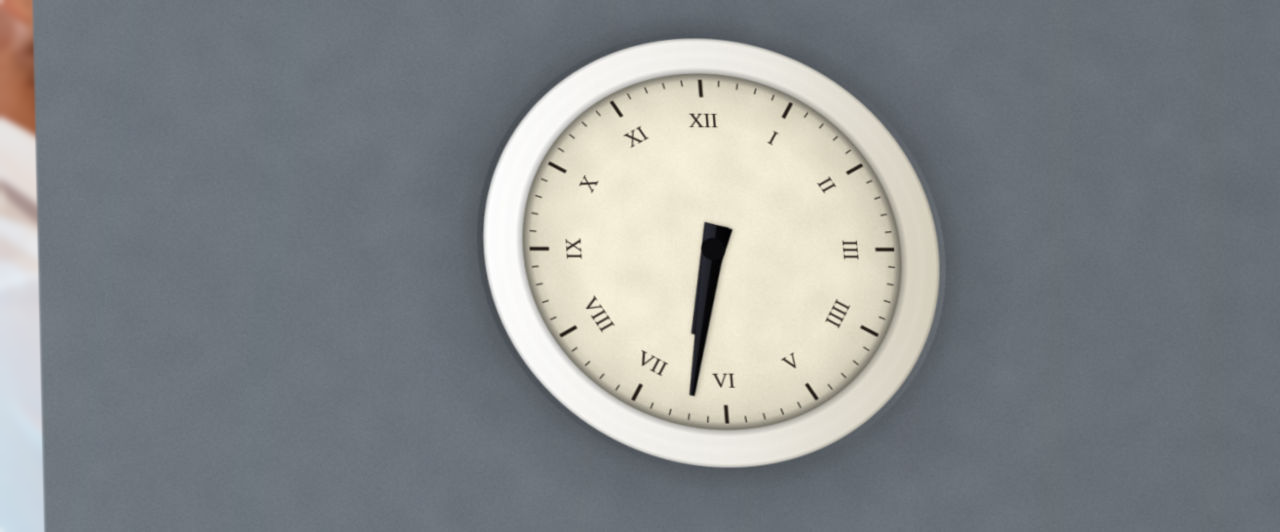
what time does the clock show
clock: 6:32
